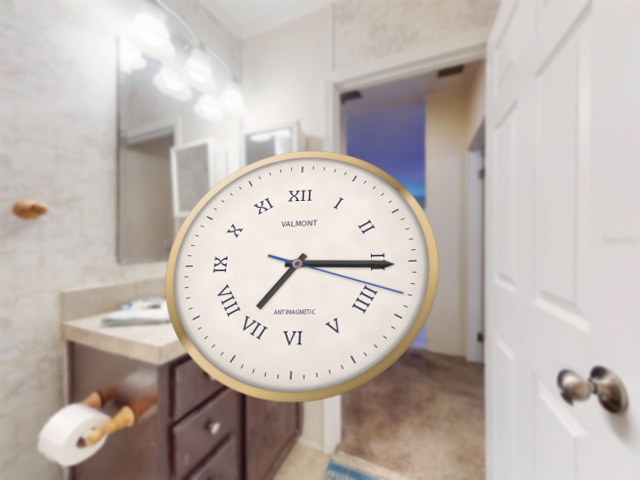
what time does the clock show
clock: 7:15:18
